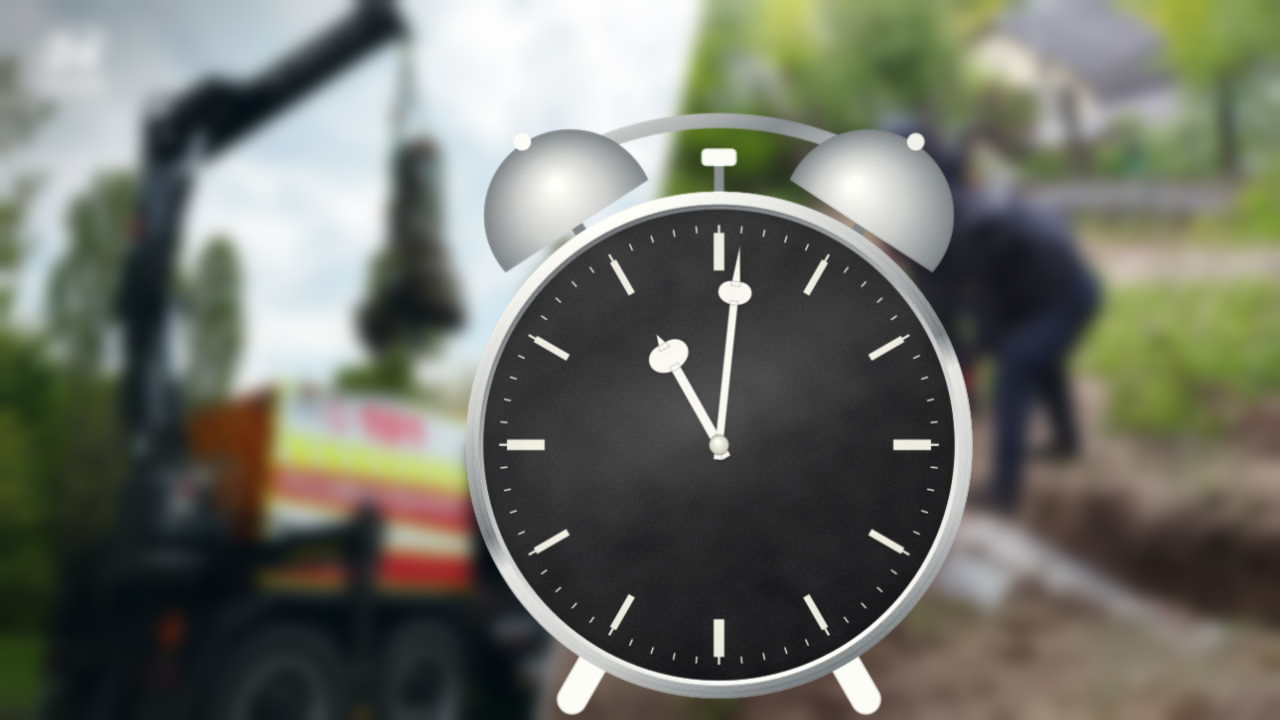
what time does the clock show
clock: 11:01
